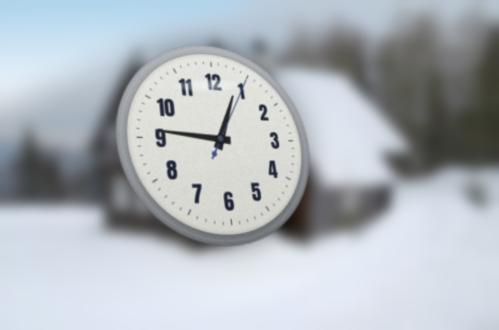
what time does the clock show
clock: 12:46:05
